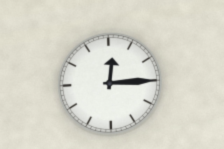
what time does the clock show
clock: 12:15
